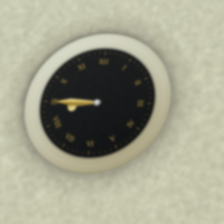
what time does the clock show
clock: 8:45
